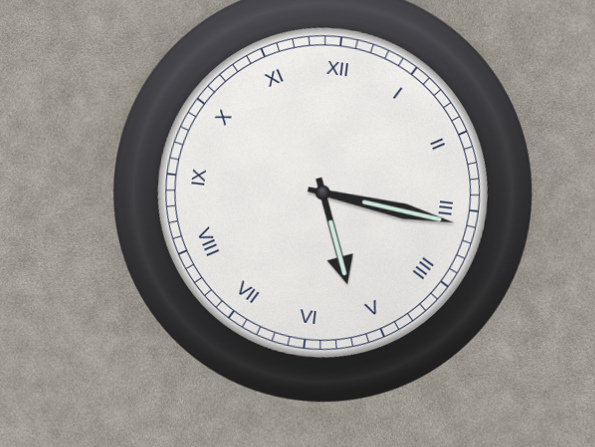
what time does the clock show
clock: 5:16
